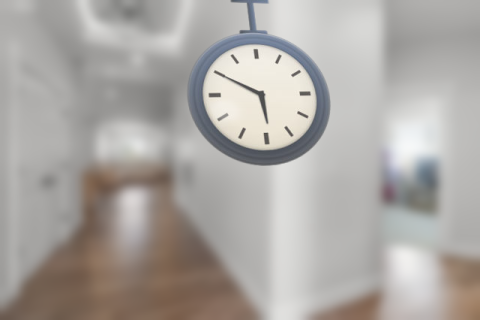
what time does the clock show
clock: 5:50
